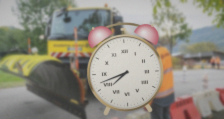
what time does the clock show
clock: 7:42
